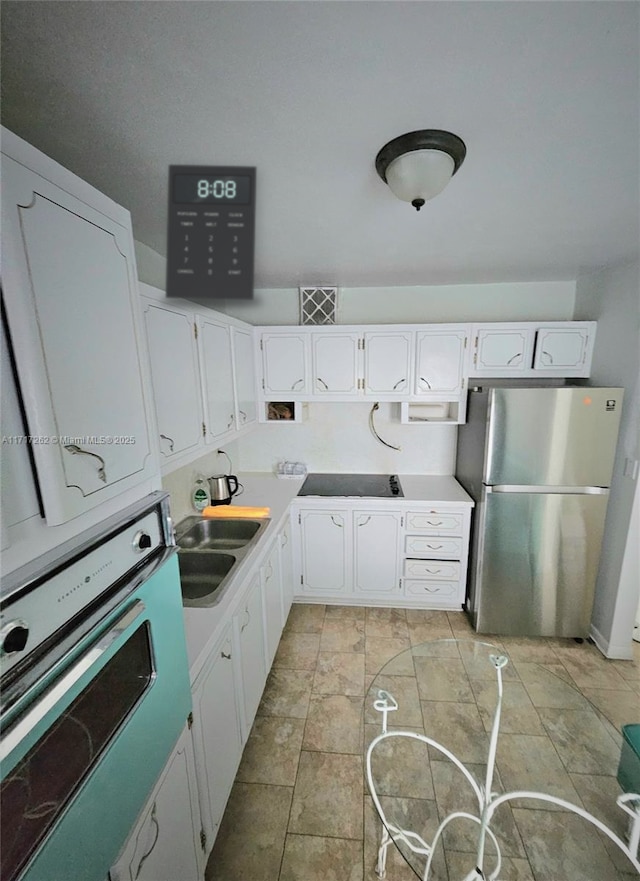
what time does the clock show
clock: 8:08
